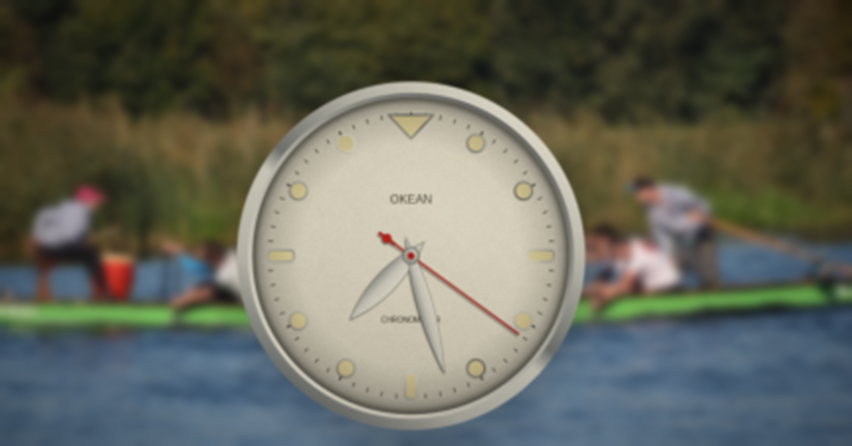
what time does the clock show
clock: 7:27:21
